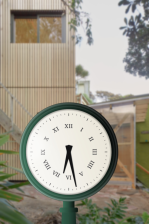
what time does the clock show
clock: 6:28
